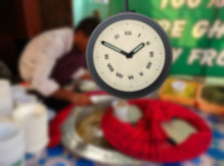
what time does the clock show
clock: 1:50
